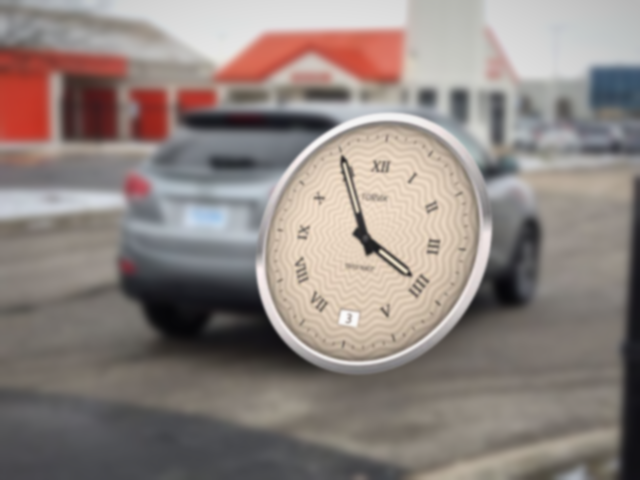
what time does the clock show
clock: 3:55
